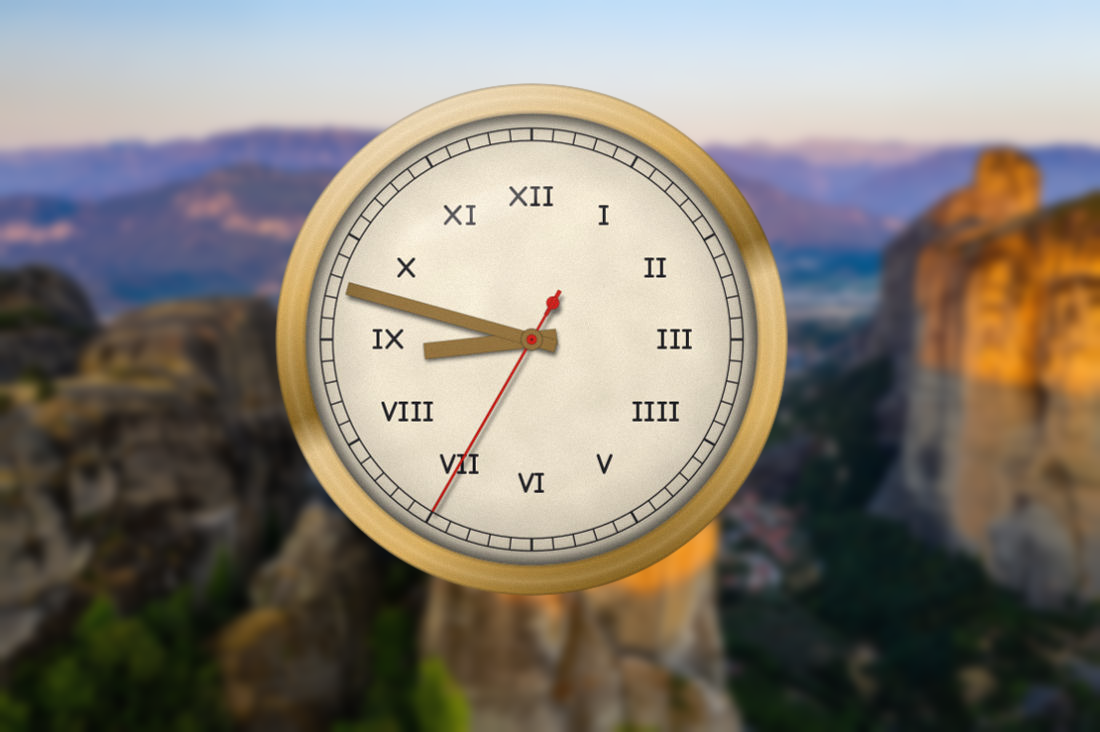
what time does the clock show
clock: 8:47:35
